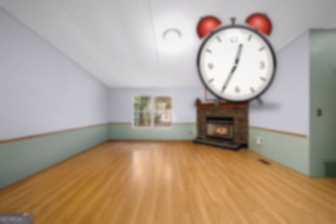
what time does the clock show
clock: 12:35
